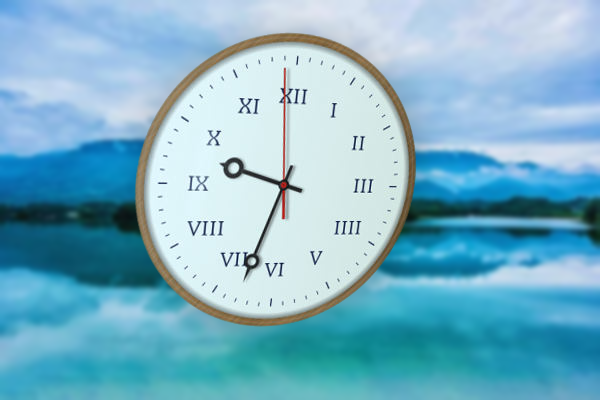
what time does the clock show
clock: 9:32:59
